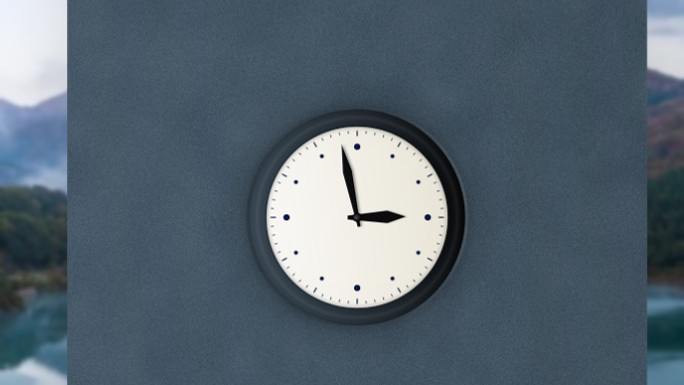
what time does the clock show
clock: 2:58
